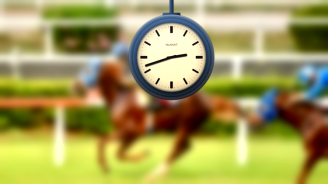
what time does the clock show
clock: 2:42
